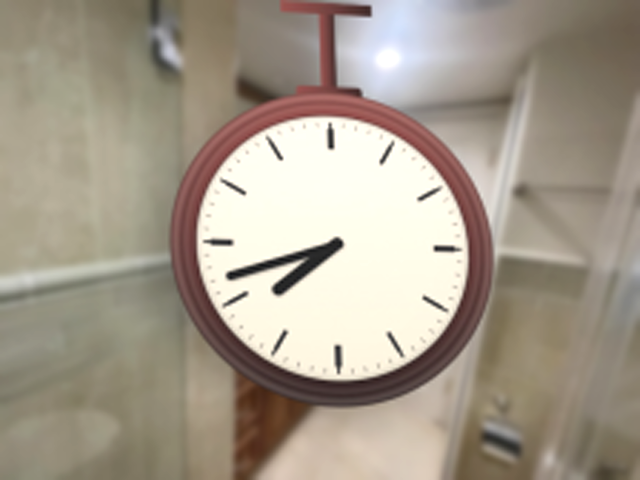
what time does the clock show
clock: 7:42
